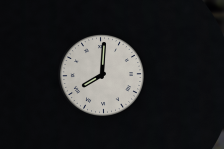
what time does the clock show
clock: 8:01
